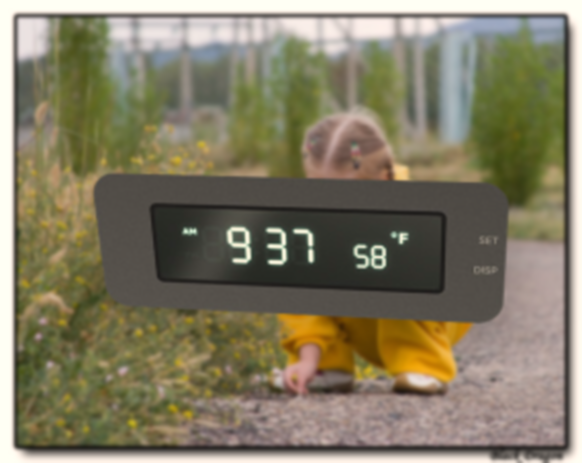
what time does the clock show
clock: 9:37
